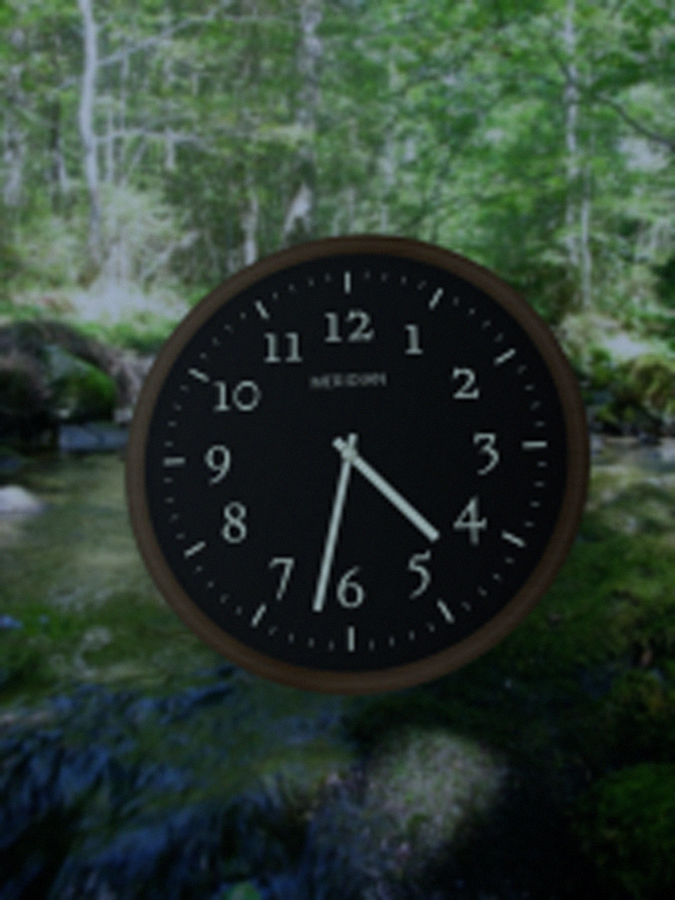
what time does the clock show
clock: 4:32
